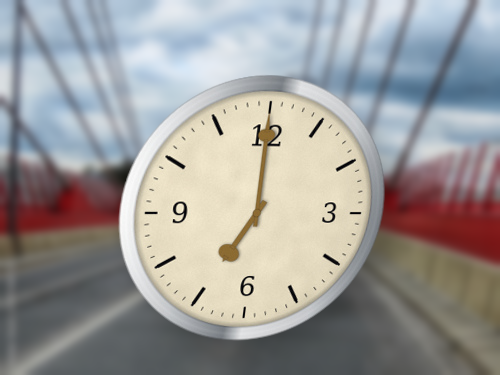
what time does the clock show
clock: 7:00
